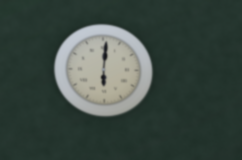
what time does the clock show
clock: 6:01
